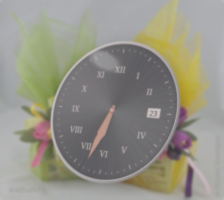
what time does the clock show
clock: 6:33
